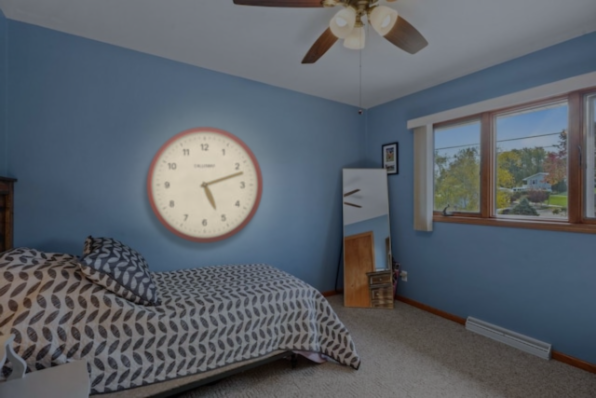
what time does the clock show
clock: 5:12
